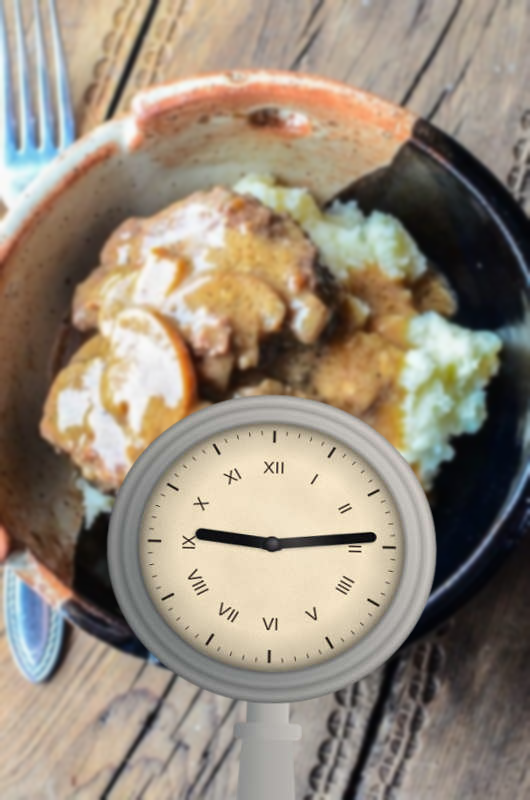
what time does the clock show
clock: 9:14
